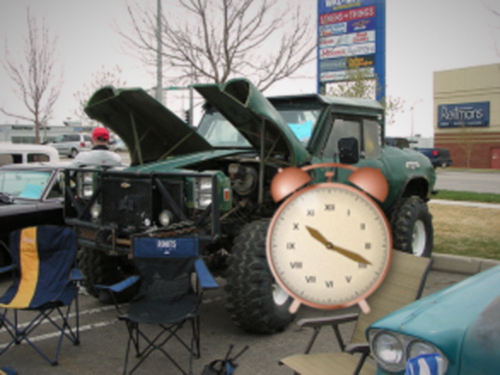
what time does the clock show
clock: 10:19
